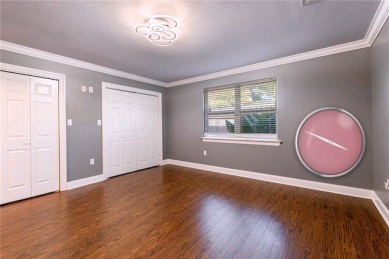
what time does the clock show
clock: 3:49
